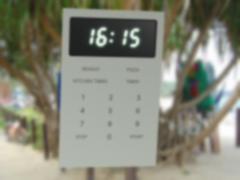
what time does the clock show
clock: 16:15
